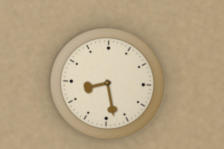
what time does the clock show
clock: 8:28
